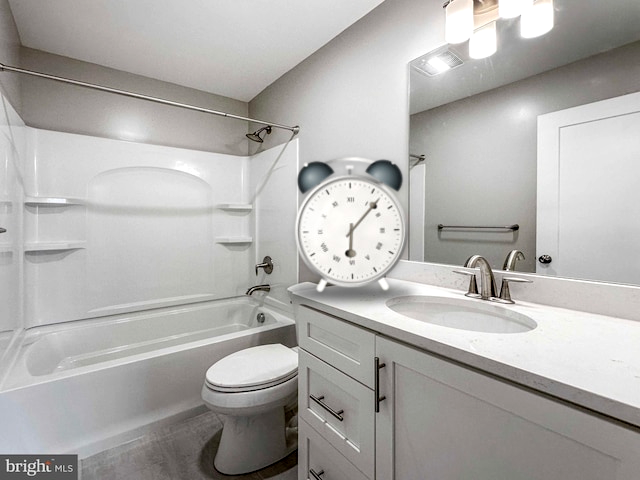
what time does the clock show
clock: 6:07
